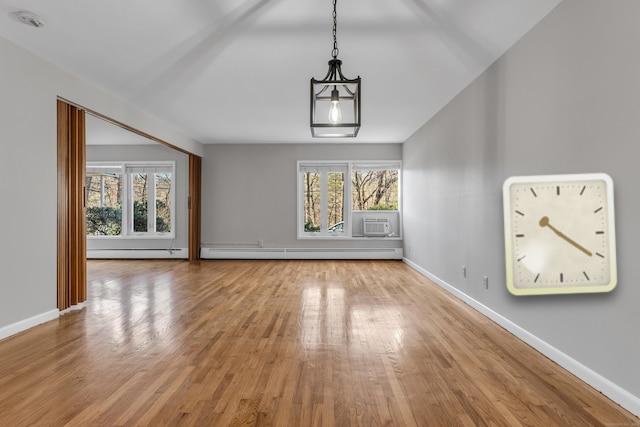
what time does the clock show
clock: 10:21
